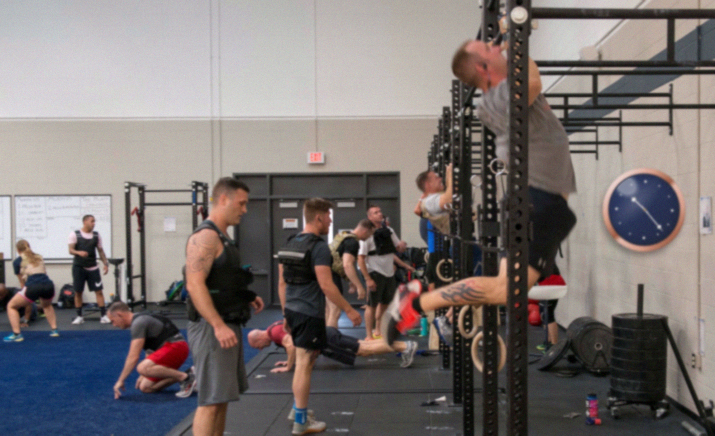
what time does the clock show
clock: 10:23
